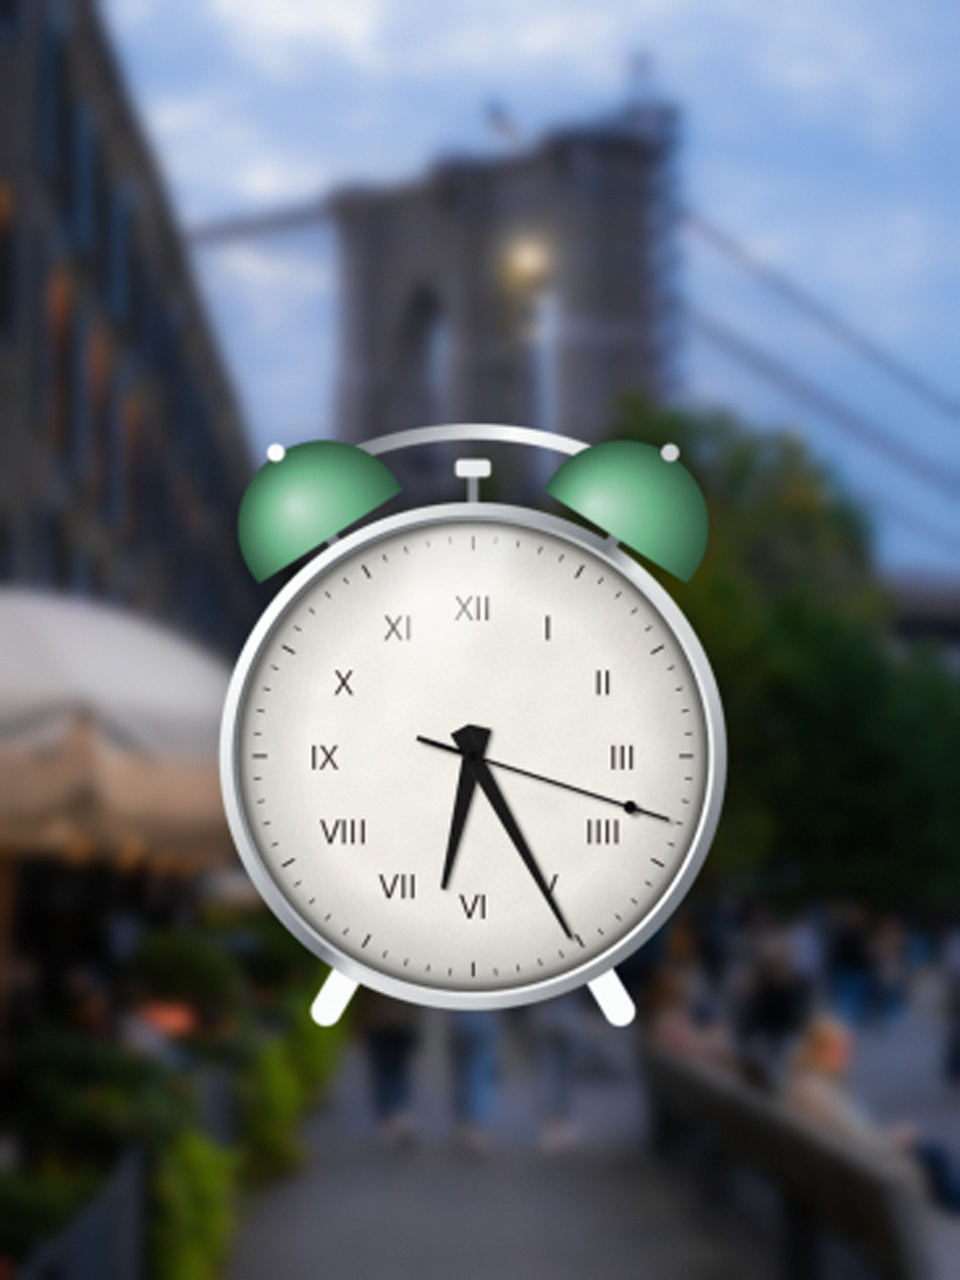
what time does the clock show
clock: 6:25:18
